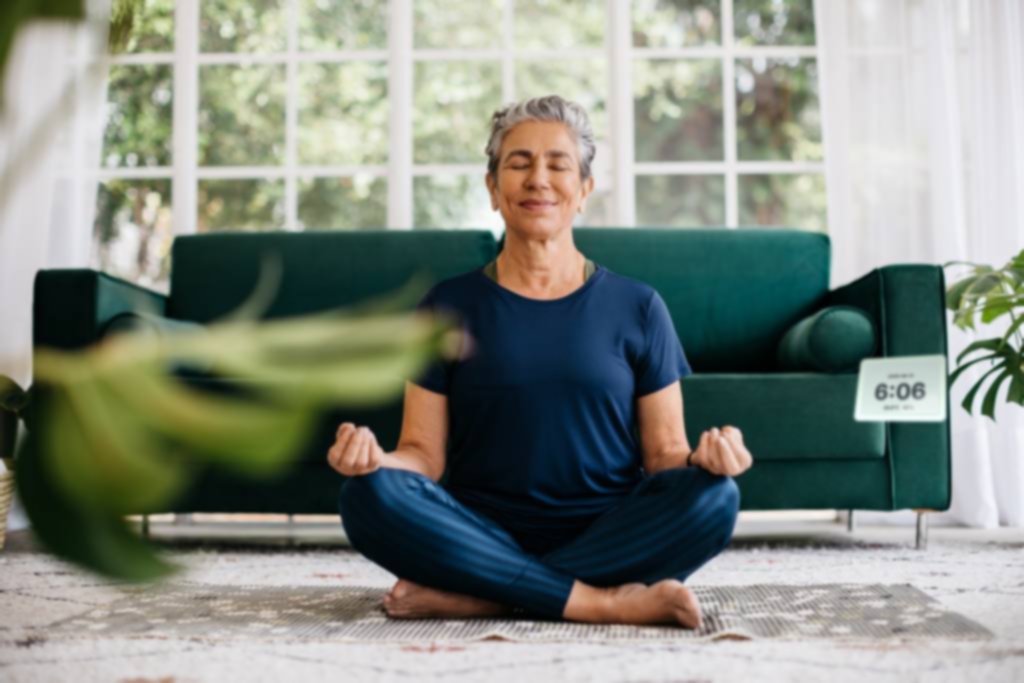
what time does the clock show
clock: 6:06
